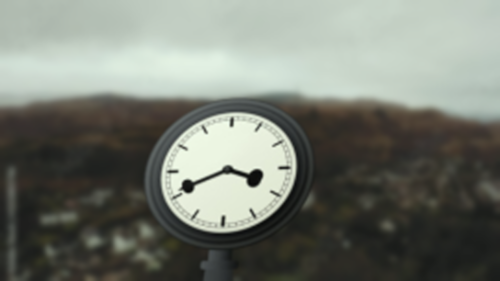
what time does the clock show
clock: 3:41
